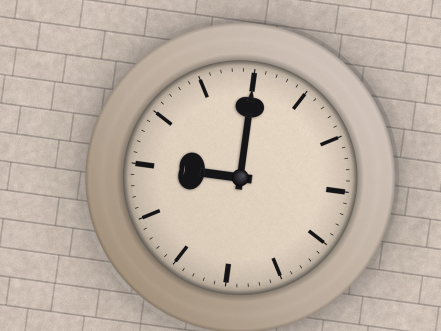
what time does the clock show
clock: 9:00
